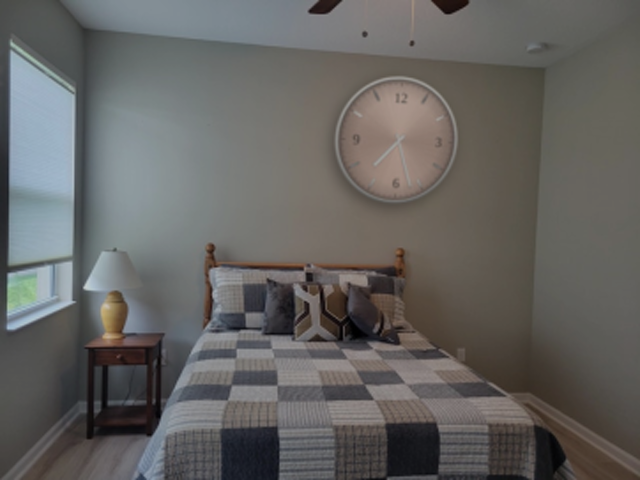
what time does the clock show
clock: 7:27
